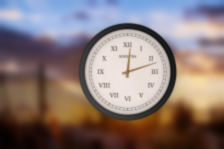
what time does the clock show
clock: 12:12
